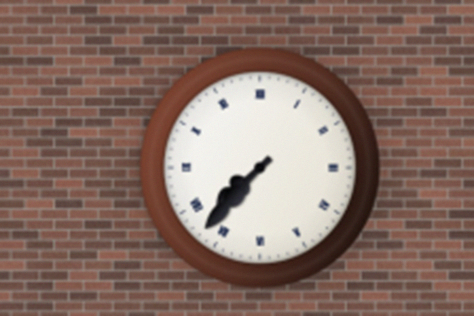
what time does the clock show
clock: 7:37
